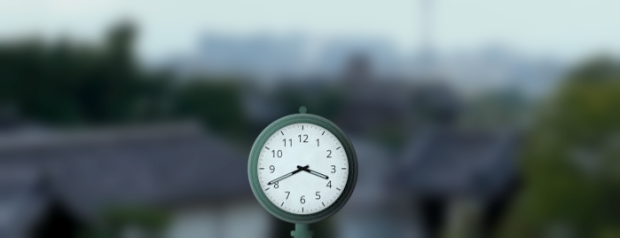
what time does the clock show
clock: 3:41
